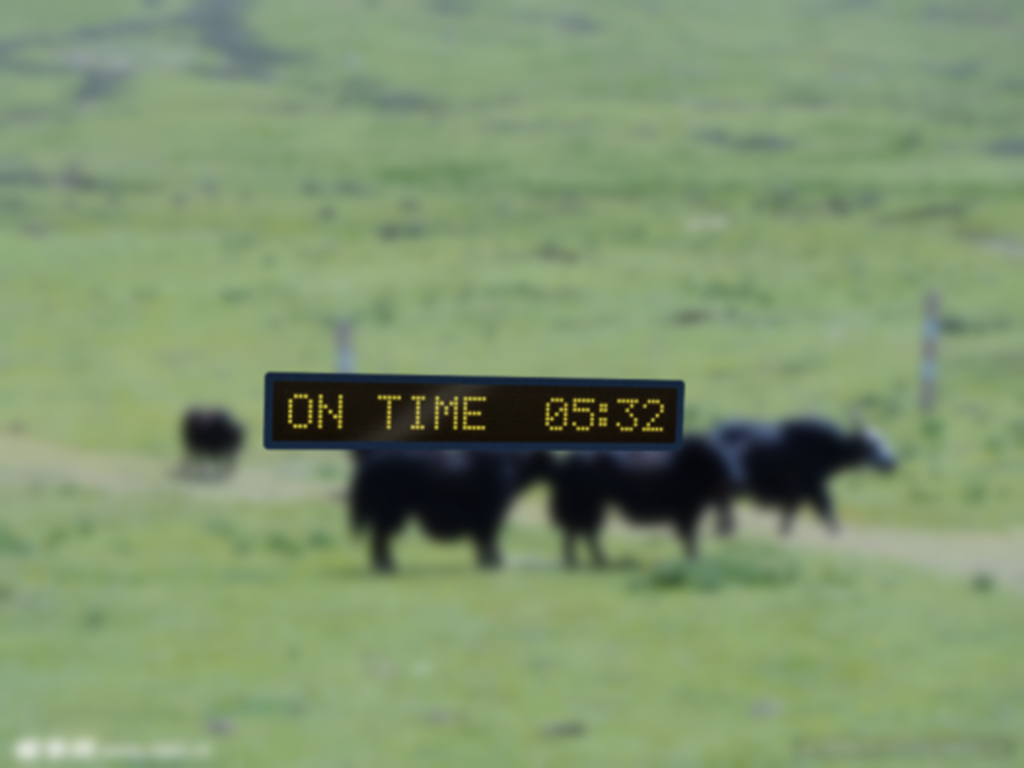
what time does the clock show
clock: 5:32
